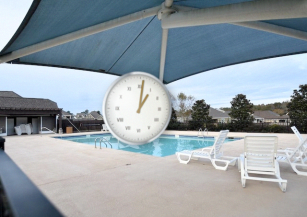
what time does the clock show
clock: 1:01
